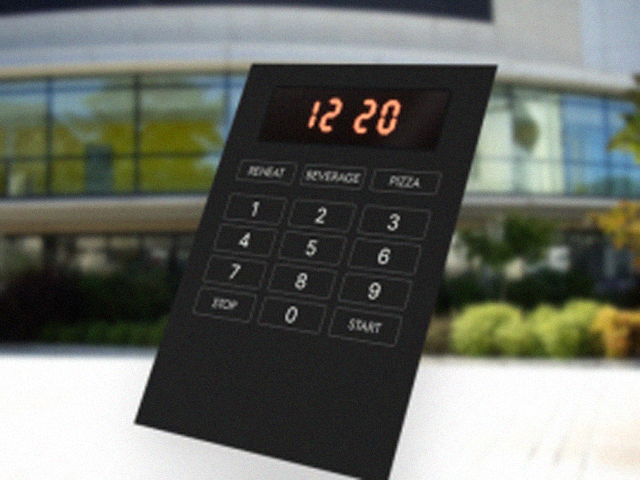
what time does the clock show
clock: 12:20
